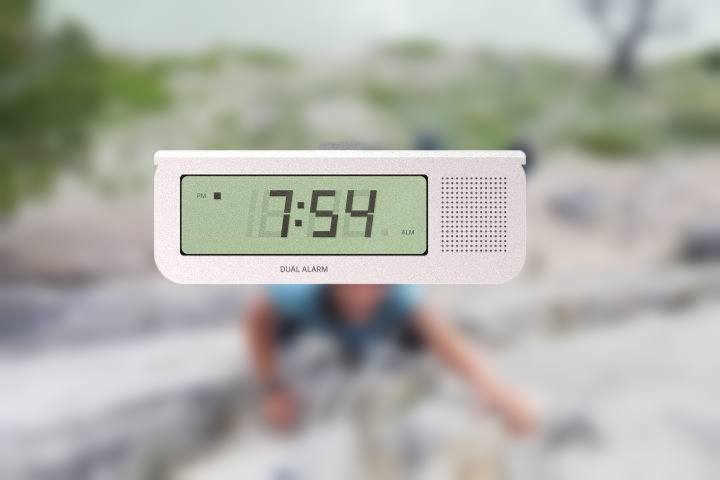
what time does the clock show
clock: 7:54
